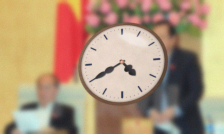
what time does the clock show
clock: 4:40
